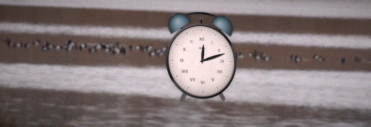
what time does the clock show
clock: 12:12
